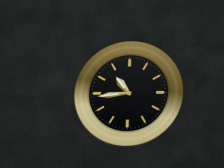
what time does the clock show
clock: 10:44
